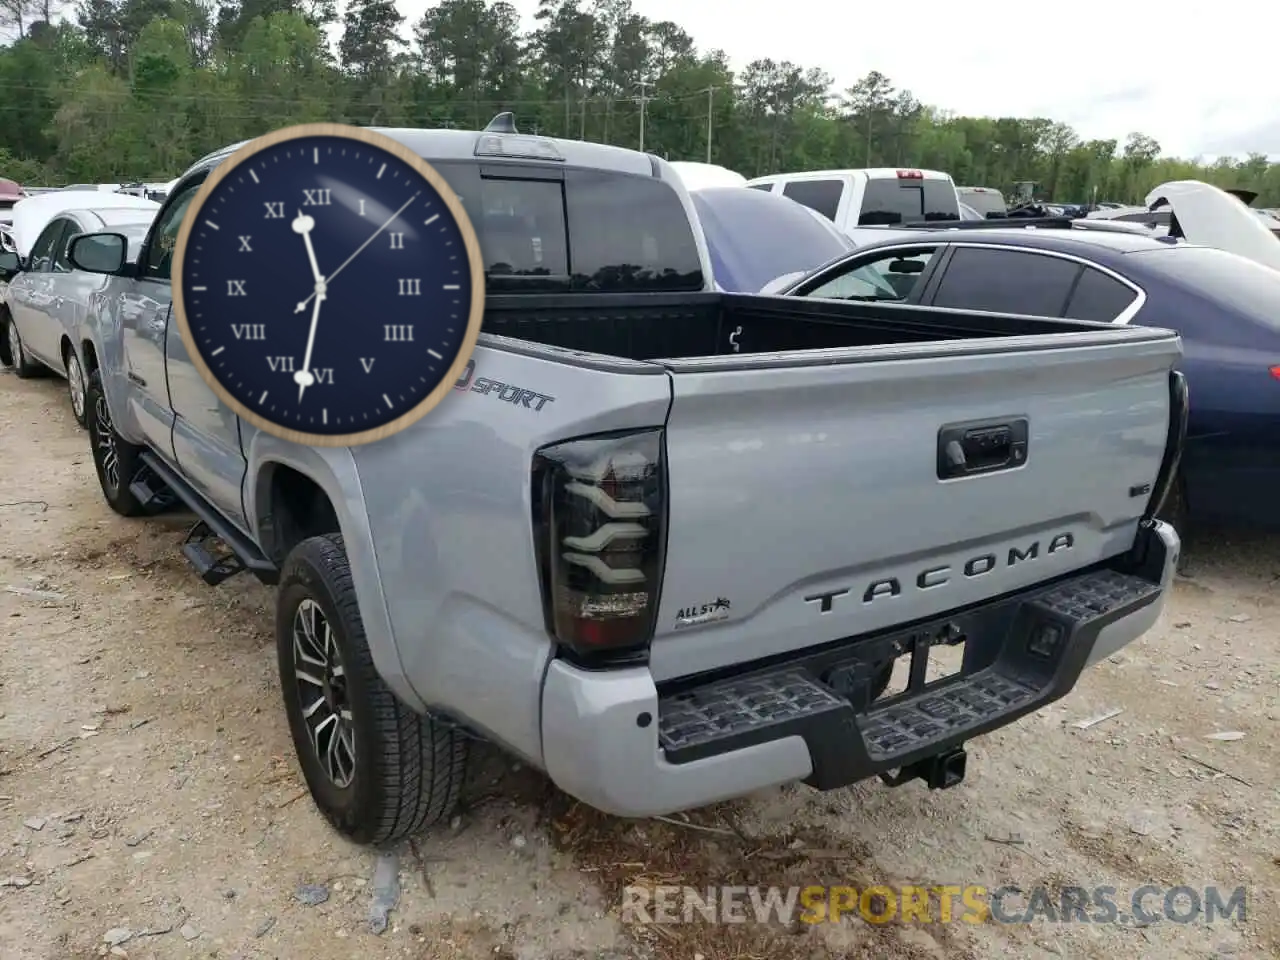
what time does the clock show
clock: 11:32:08
